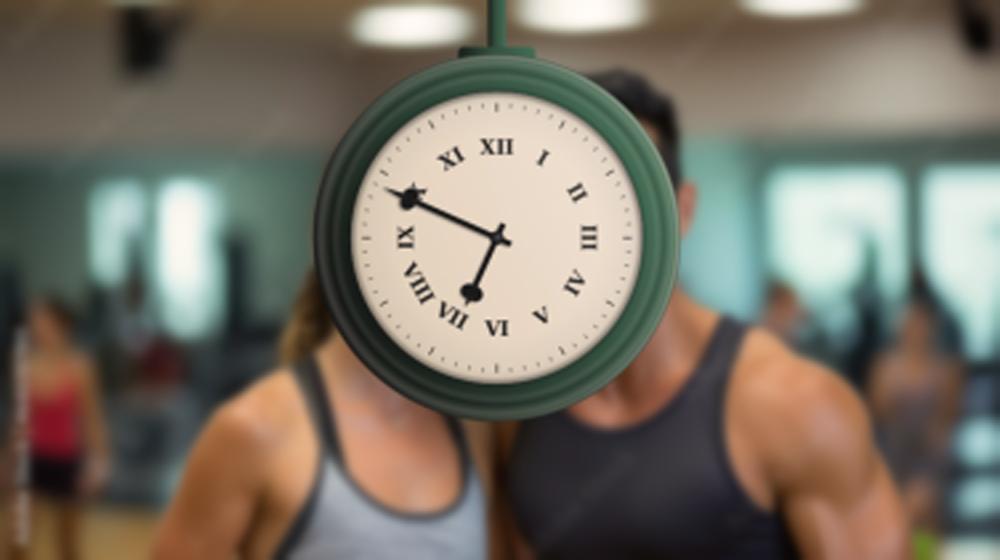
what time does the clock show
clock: 6:49
